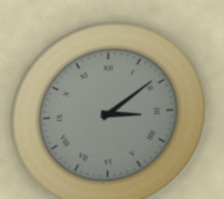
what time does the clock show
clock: 3:09
